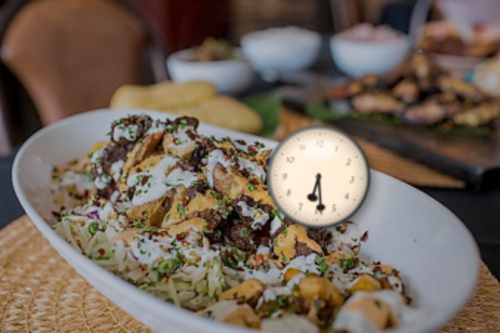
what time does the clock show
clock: 6:29
